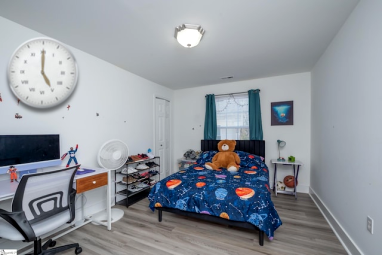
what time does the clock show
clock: 5:00
